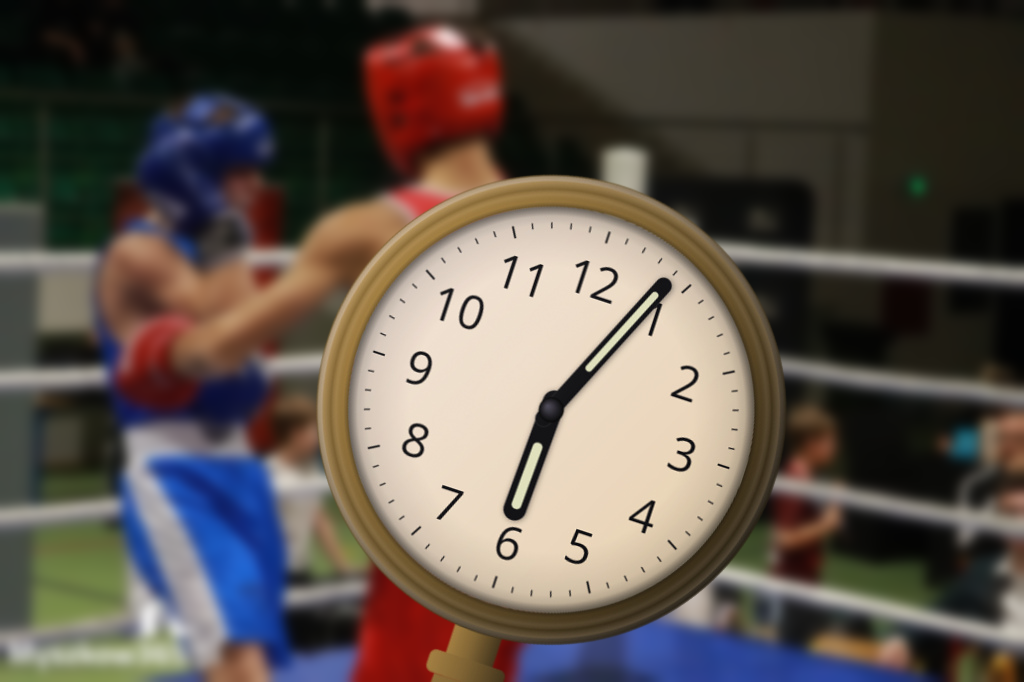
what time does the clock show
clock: 6:04
